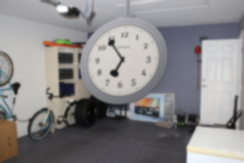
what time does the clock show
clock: 6:54
